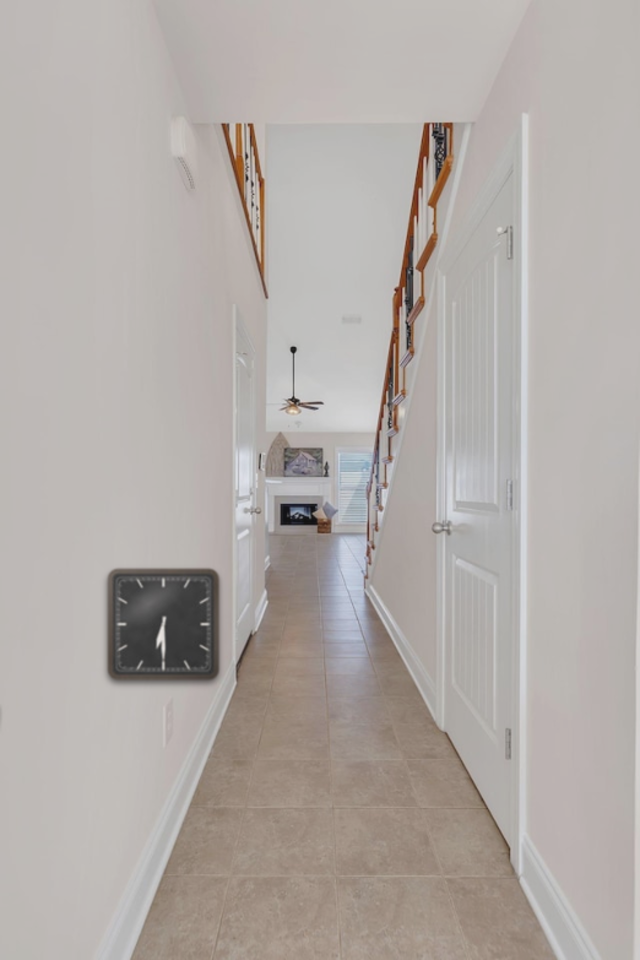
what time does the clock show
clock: 6:30
